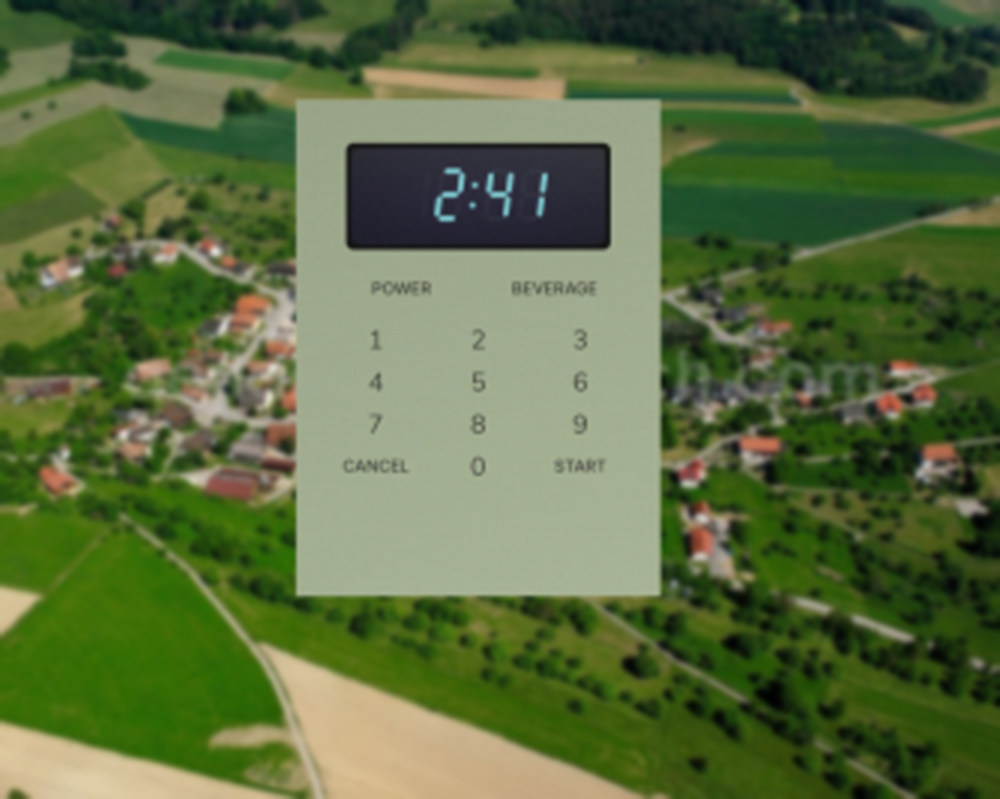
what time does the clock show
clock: 2:41
